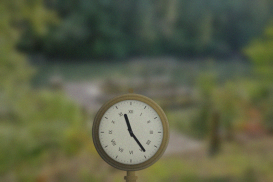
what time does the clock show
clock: 11:24
